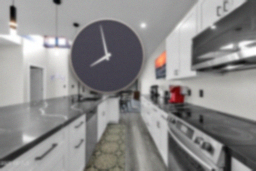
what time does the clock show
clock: 7:58
